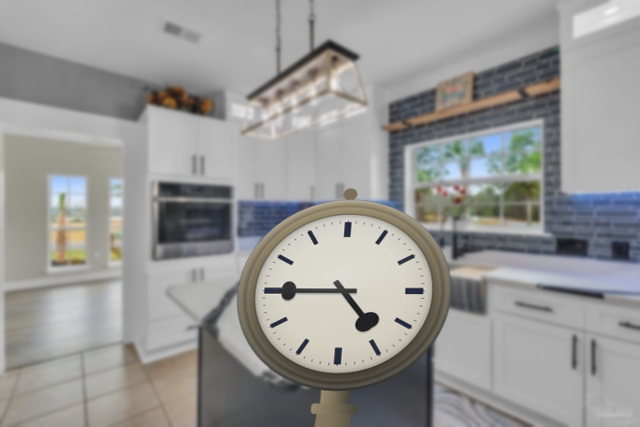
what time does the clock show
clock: 4:45
